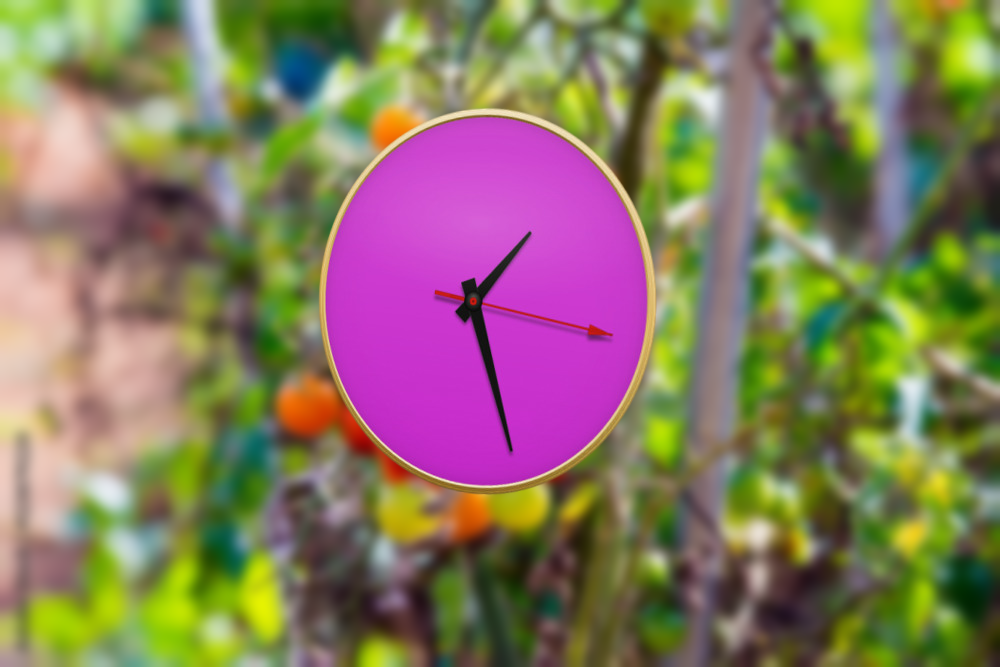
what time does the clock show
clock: 1:27:17
